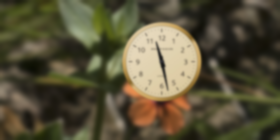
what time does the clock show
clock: 11:28
